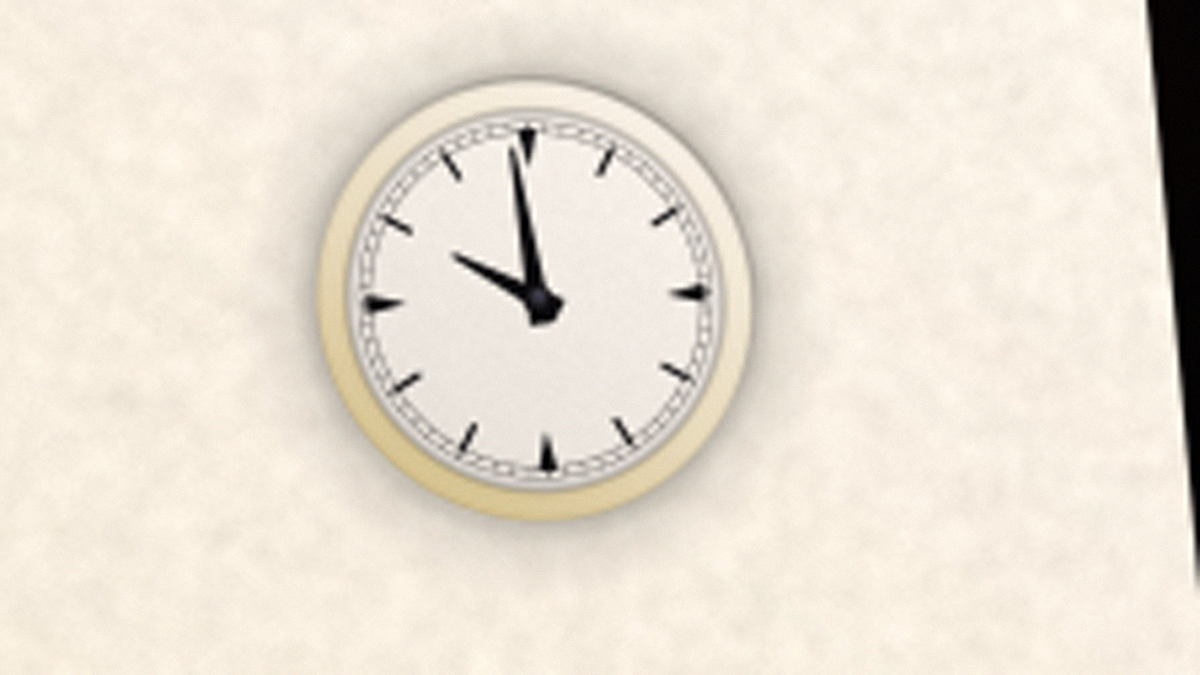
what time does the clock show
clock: 9:59
